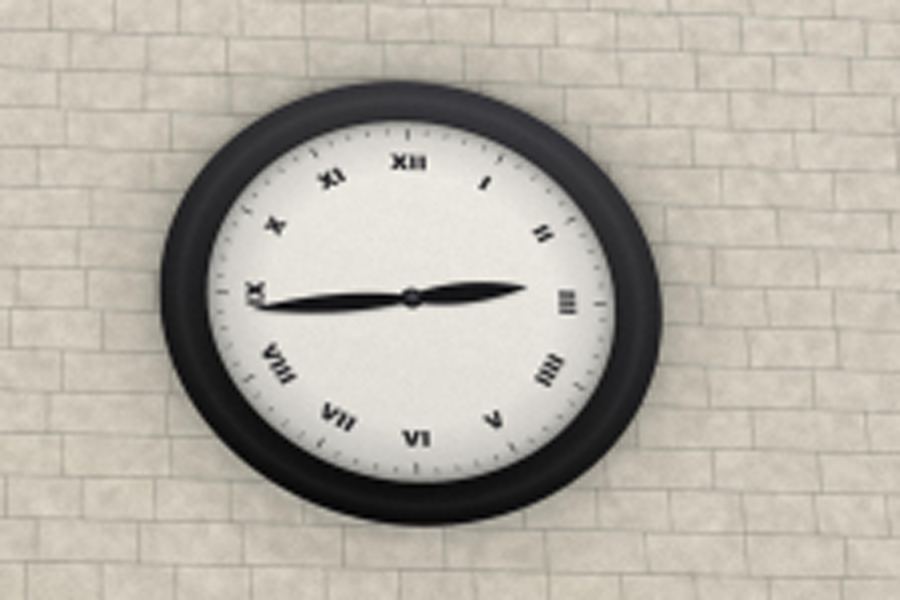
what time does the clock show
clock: 2:44
